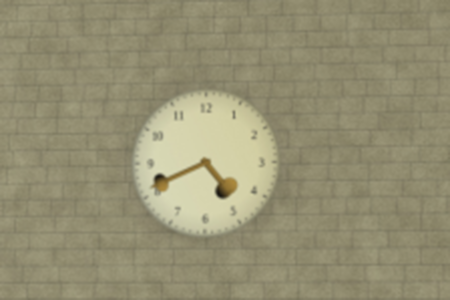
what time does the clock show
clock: 4:41
